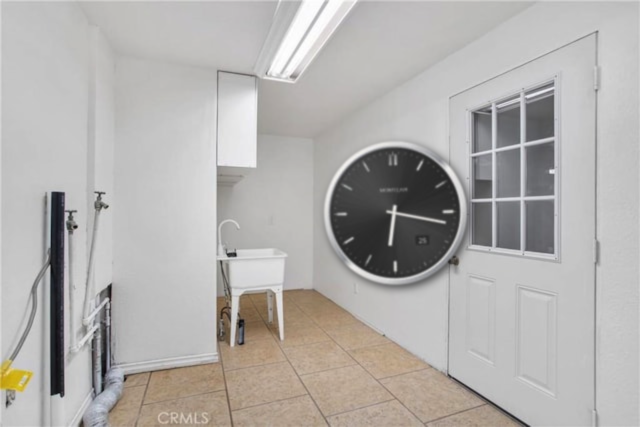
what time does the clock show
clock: 6:17
